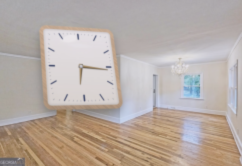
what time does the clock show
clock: 6:16
